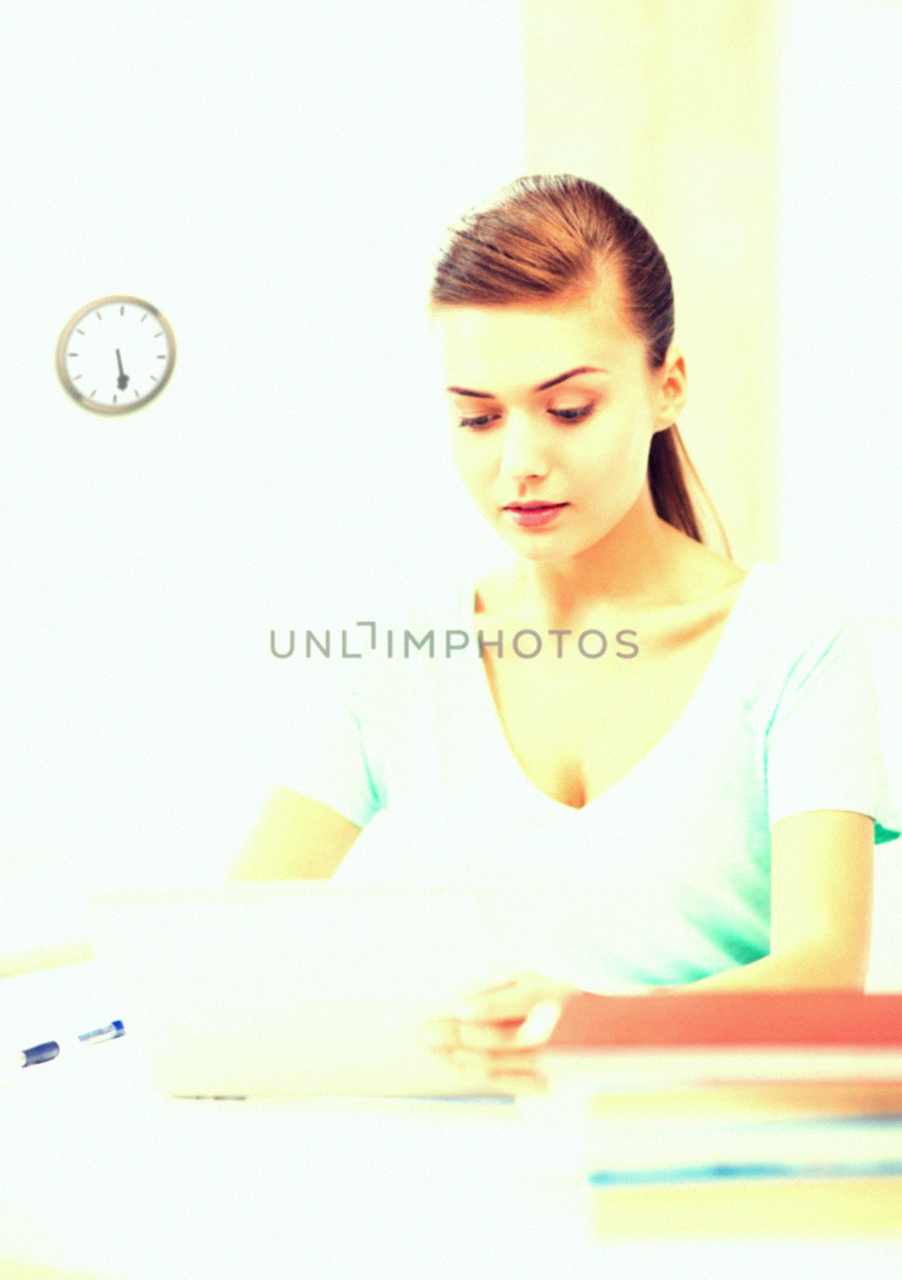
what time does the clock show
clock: 5:28
